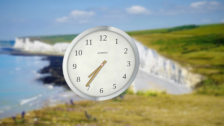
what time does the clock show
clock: 7:36
